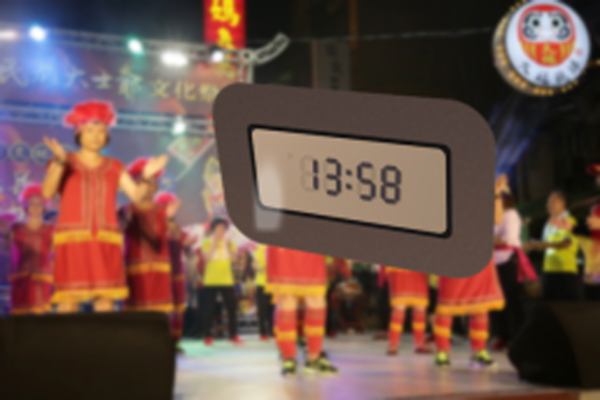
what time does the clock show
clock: 13:58
